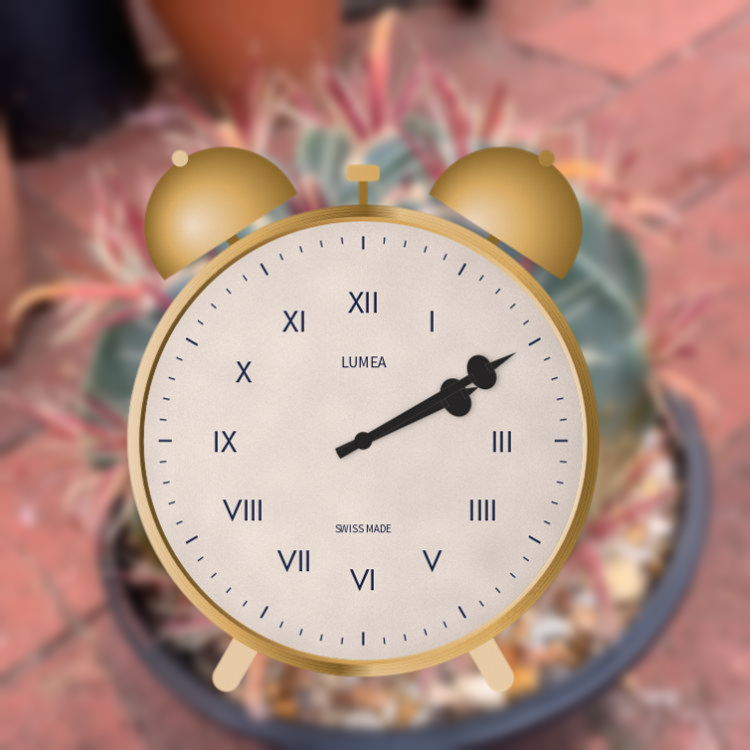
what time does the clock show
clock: 2:10
